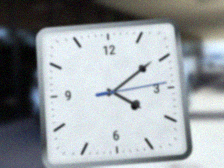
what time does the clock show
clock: 4:09:14
